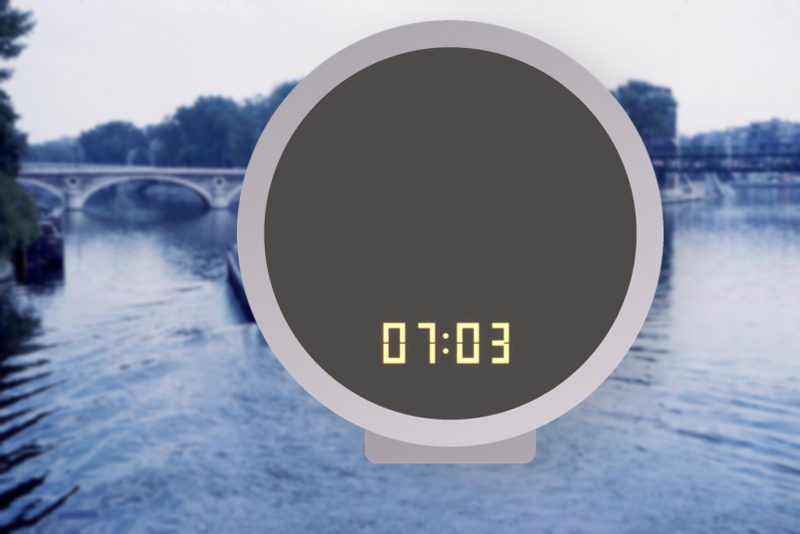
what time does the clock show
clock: 7:03
